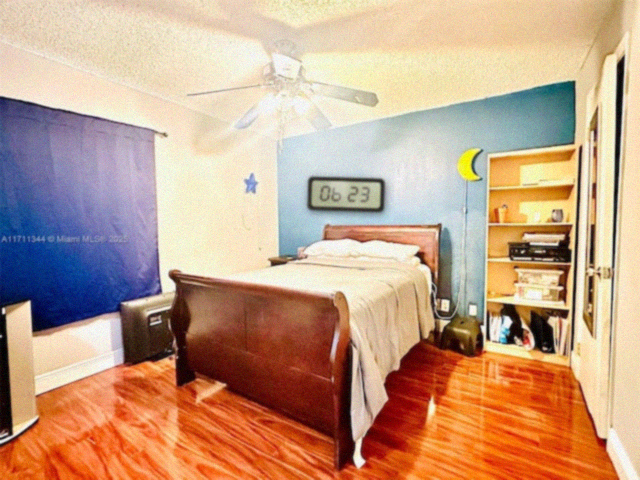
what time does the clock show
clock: 6:23
